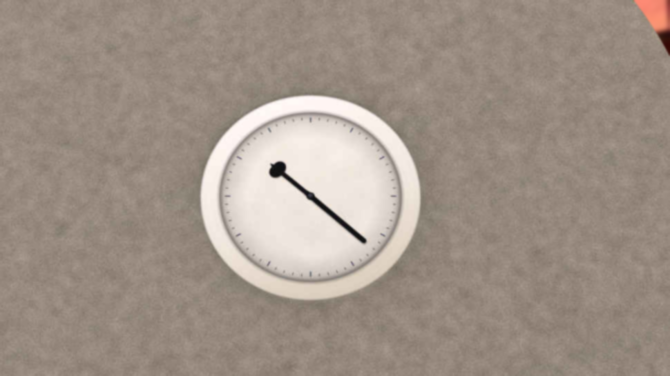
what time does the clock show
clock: 10:22
